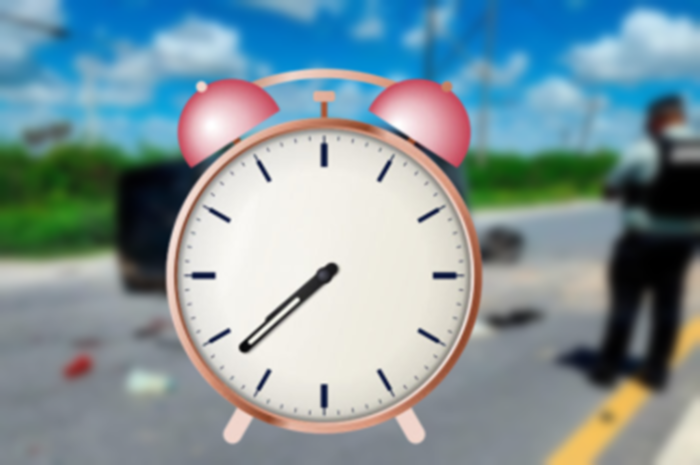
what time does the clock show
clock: 7:38
